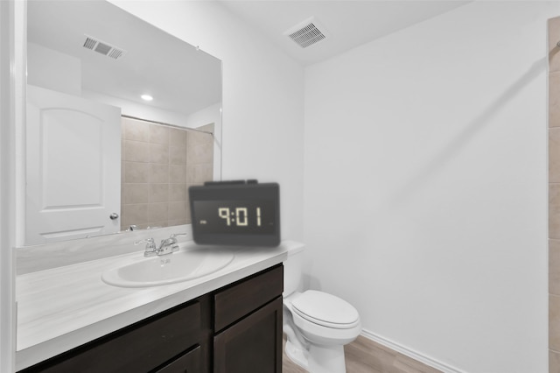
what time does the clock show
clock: 9:01
